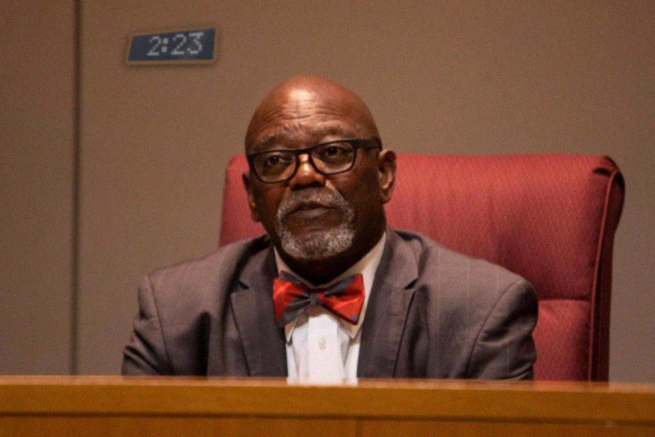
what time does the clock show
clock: 2:23
